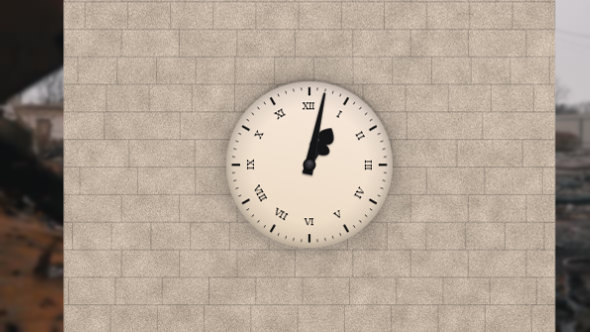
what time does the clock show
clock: 1:02
